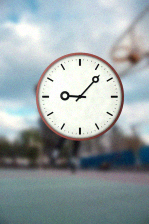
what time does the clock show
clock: 9:07
